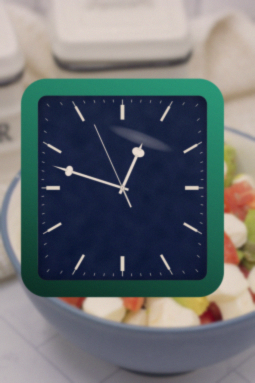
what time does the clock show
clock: 12:47:56
